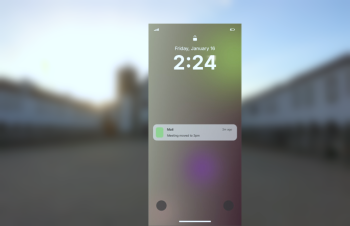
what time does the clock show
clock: 2:24
